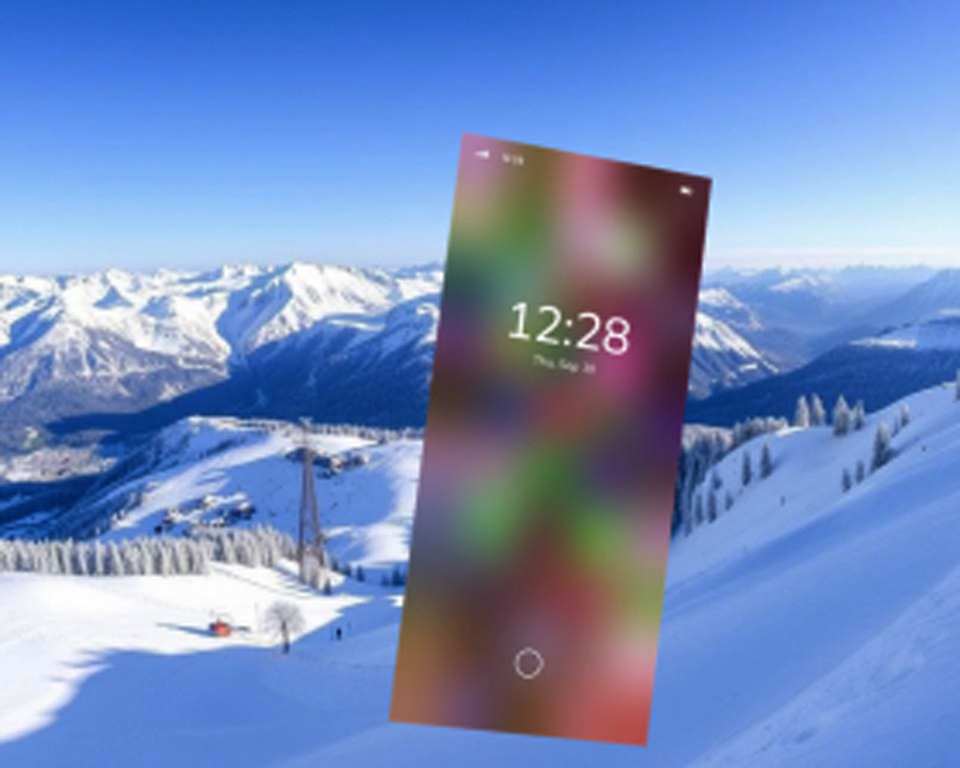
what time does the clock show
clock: 12:28
